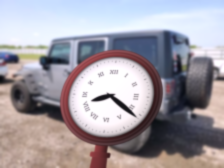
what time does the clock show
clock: 8:21
